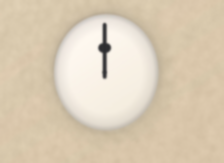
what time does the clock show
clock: 12:00
